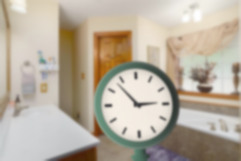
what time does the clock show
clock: 2:53
